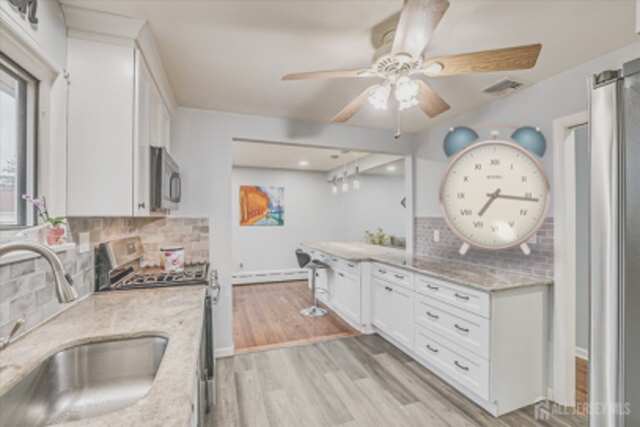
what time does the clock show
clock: 7:16
